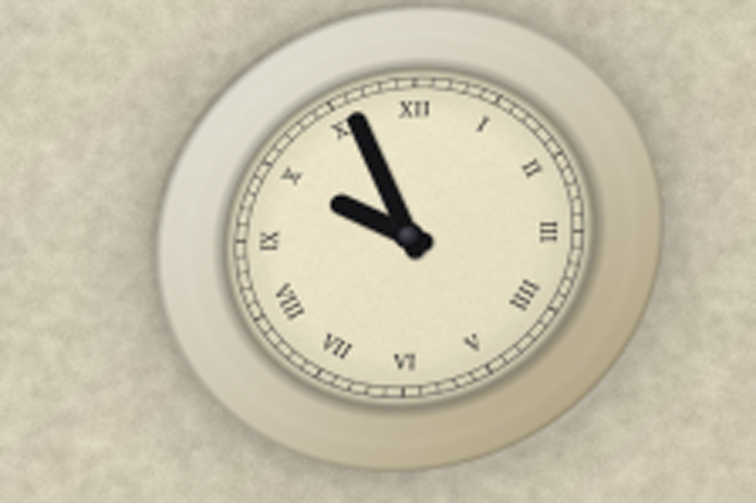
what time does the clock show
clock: 9:56
